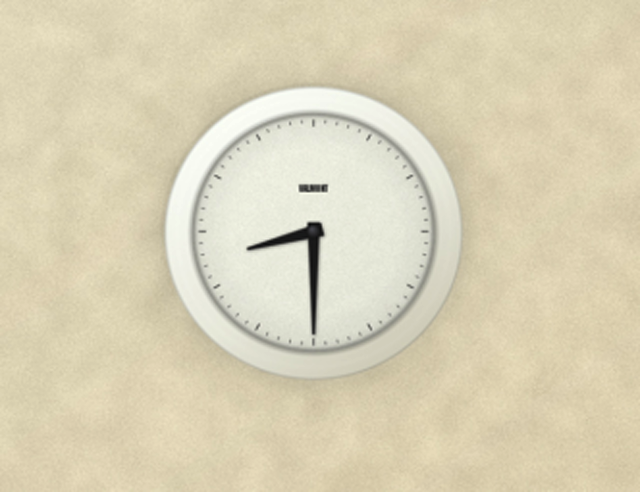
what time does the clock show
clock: 8:30
